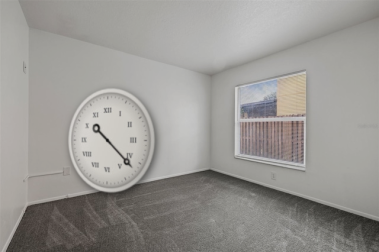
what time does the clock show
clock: 10:22
